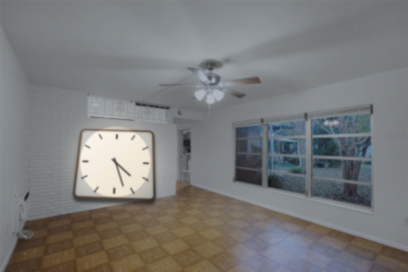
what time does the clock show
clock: 4:27
